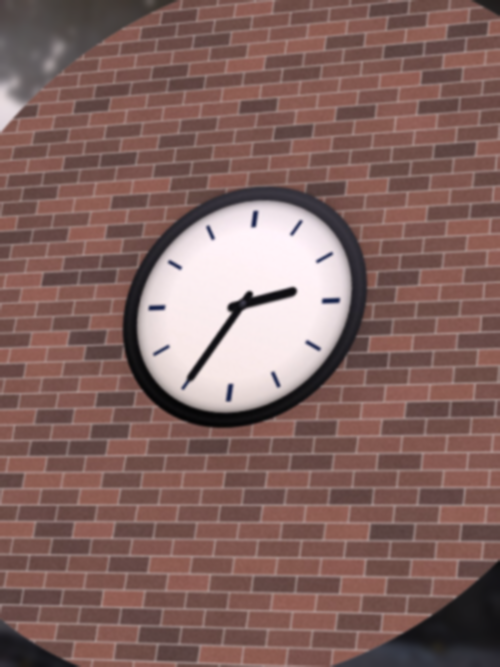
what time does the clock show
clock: 2:35
